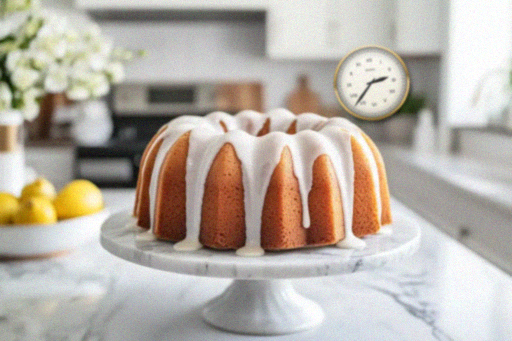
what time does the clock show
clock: 2:37
